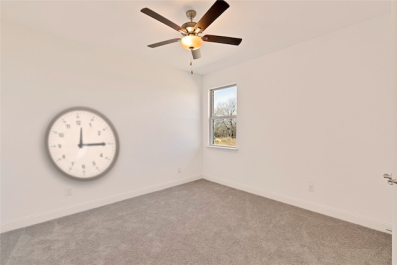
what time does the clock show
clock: 12:15
